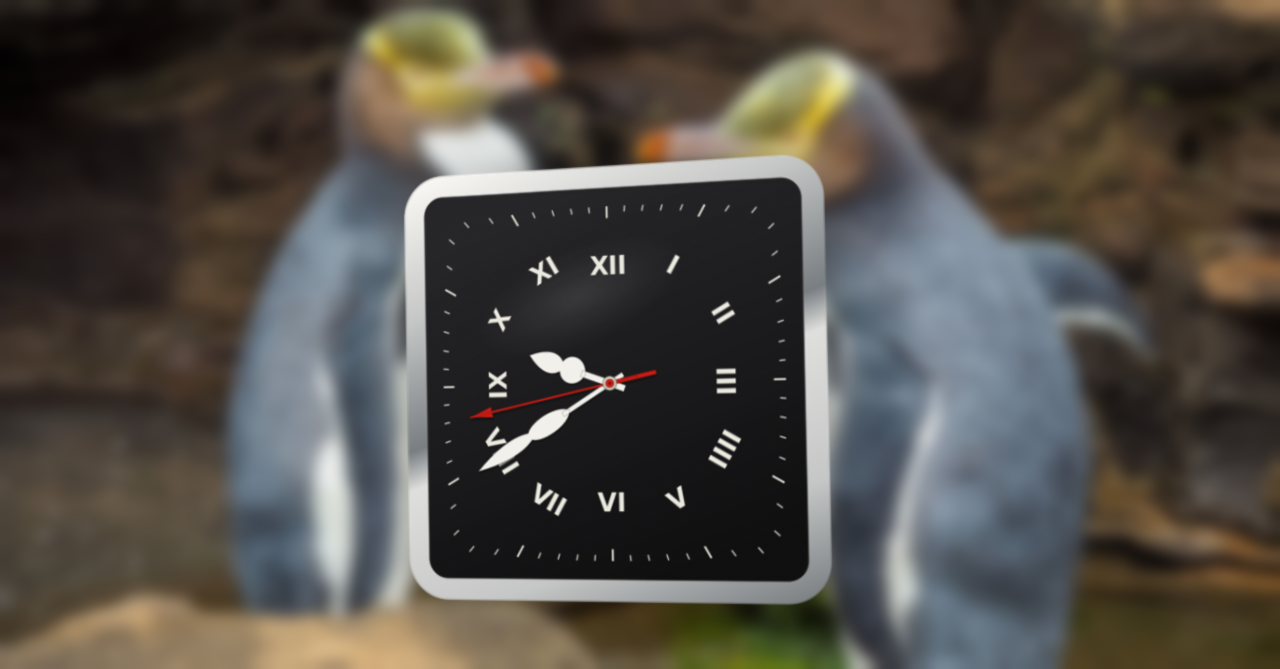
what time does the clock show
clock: 9:39:43
